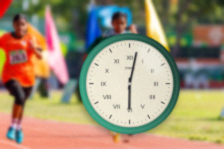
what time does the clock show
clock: 6:02
